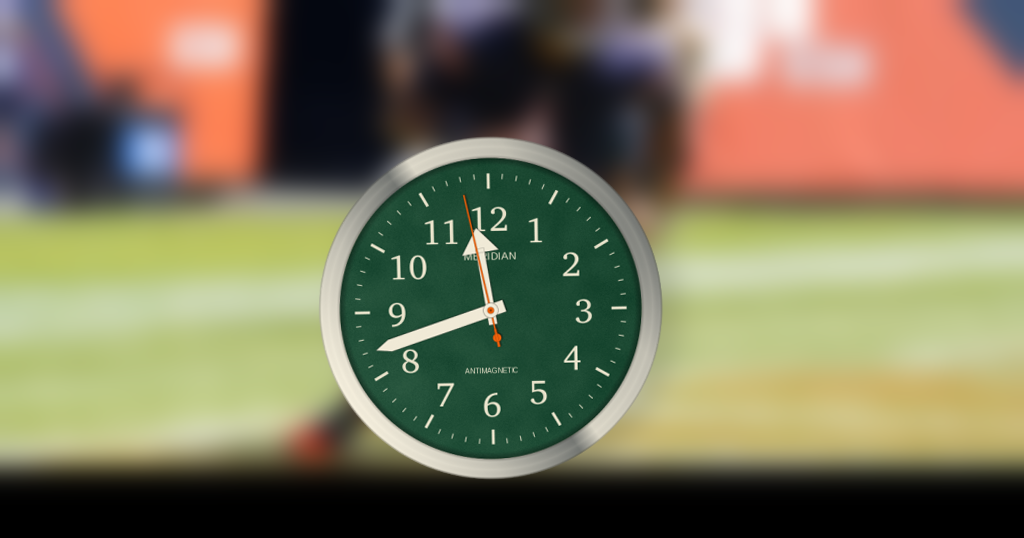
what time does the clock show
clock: 11:41:58
